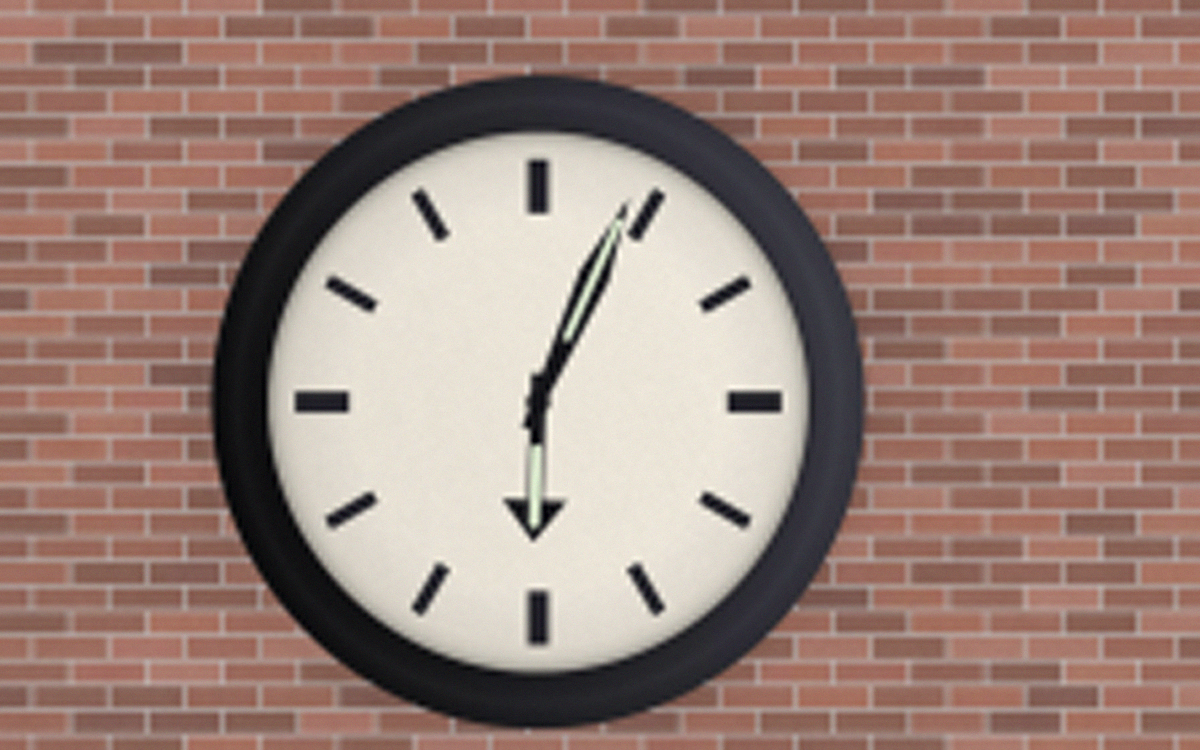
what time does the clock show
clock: 6:04
